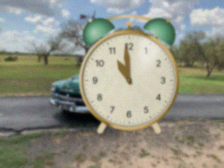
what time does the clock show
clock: 10:59
